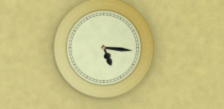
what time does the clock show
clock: 5:16
